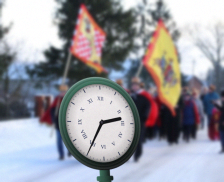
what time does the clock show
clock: 2:35
